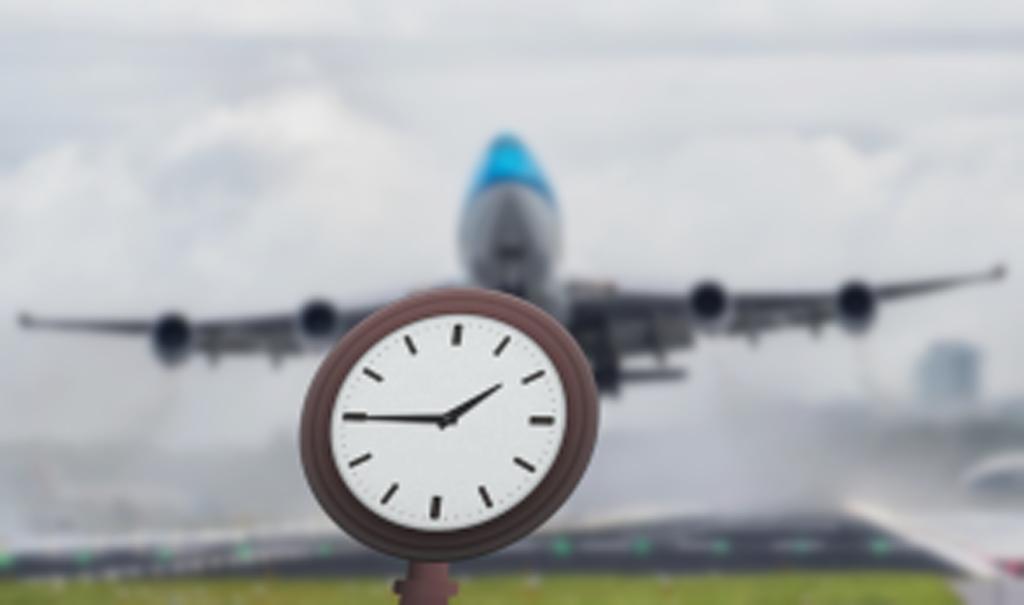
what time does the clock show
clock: 1:45
